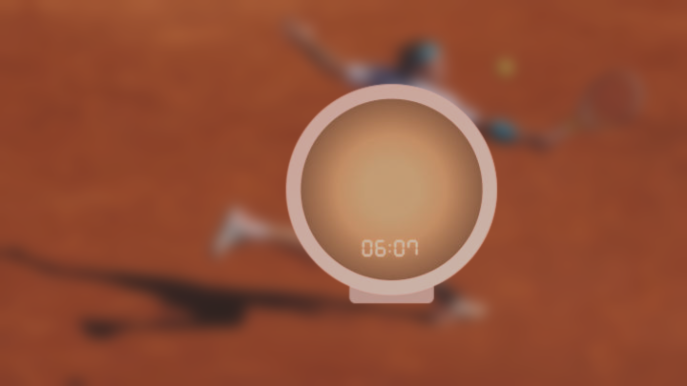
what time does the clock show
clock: 6:07
